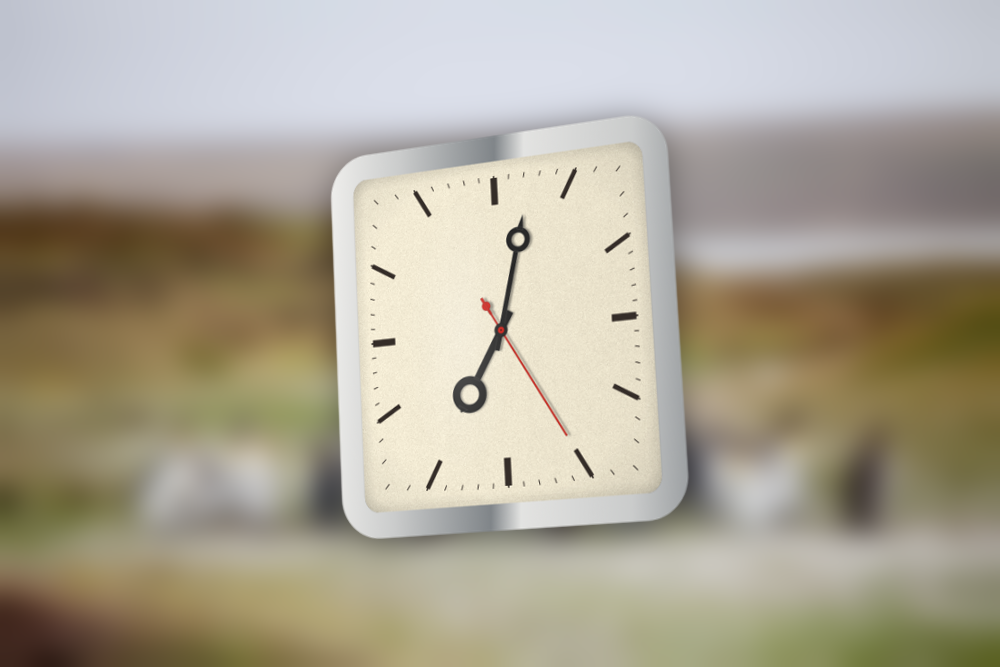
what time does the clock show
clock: 7:02:25
